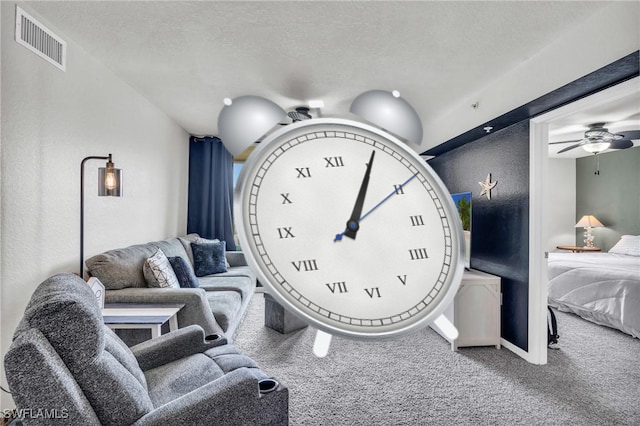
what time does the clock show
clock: 1:05:10
